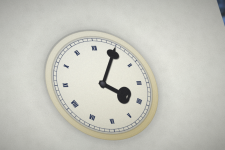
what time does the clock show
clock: 4:05
